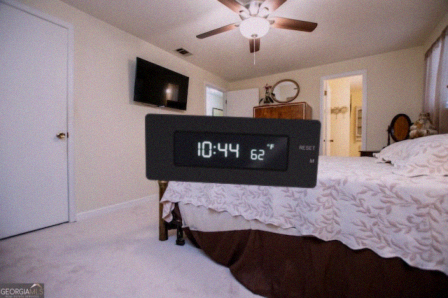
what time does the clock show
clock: 10:44
